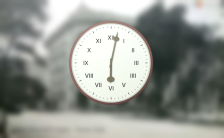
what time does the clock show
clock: 6:02
